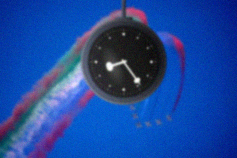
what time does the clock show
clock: 8:24
